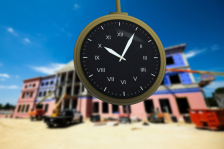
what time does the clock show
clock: 10:05
